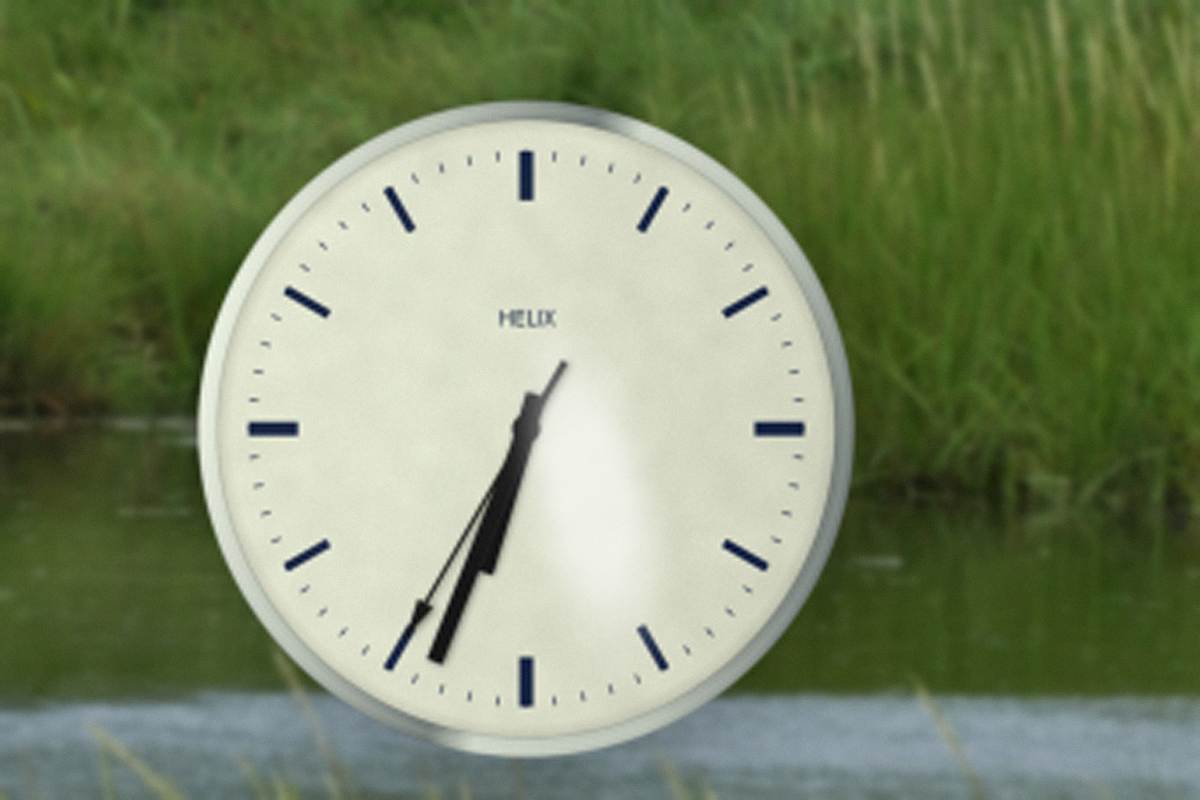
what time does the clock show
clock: 6:33:35
